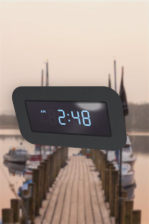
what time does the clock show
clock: 2:48
